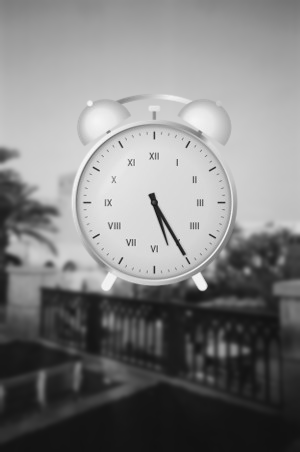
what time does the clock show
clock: 5:25
